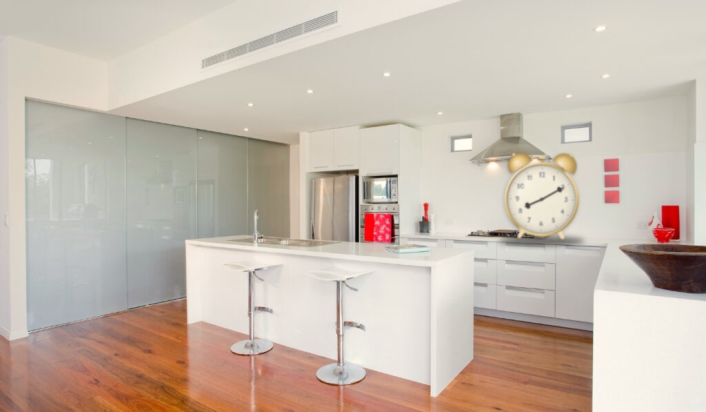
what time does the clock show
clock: 8:10
